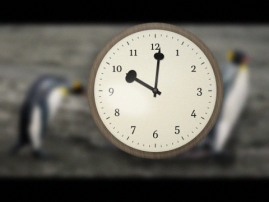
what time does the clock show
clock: 10:01
